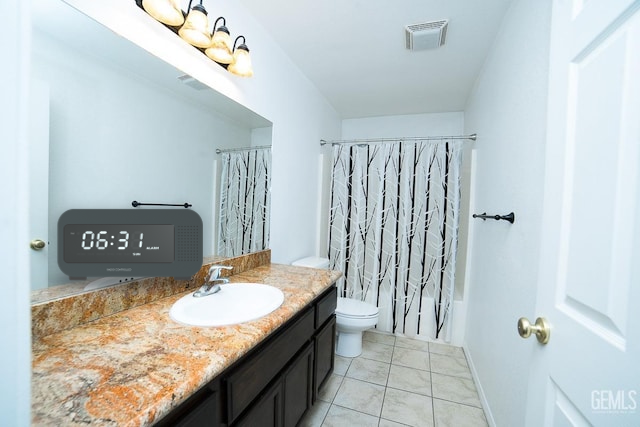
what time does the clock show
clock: 6:31
